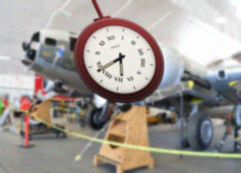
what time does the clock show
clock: 6:43
